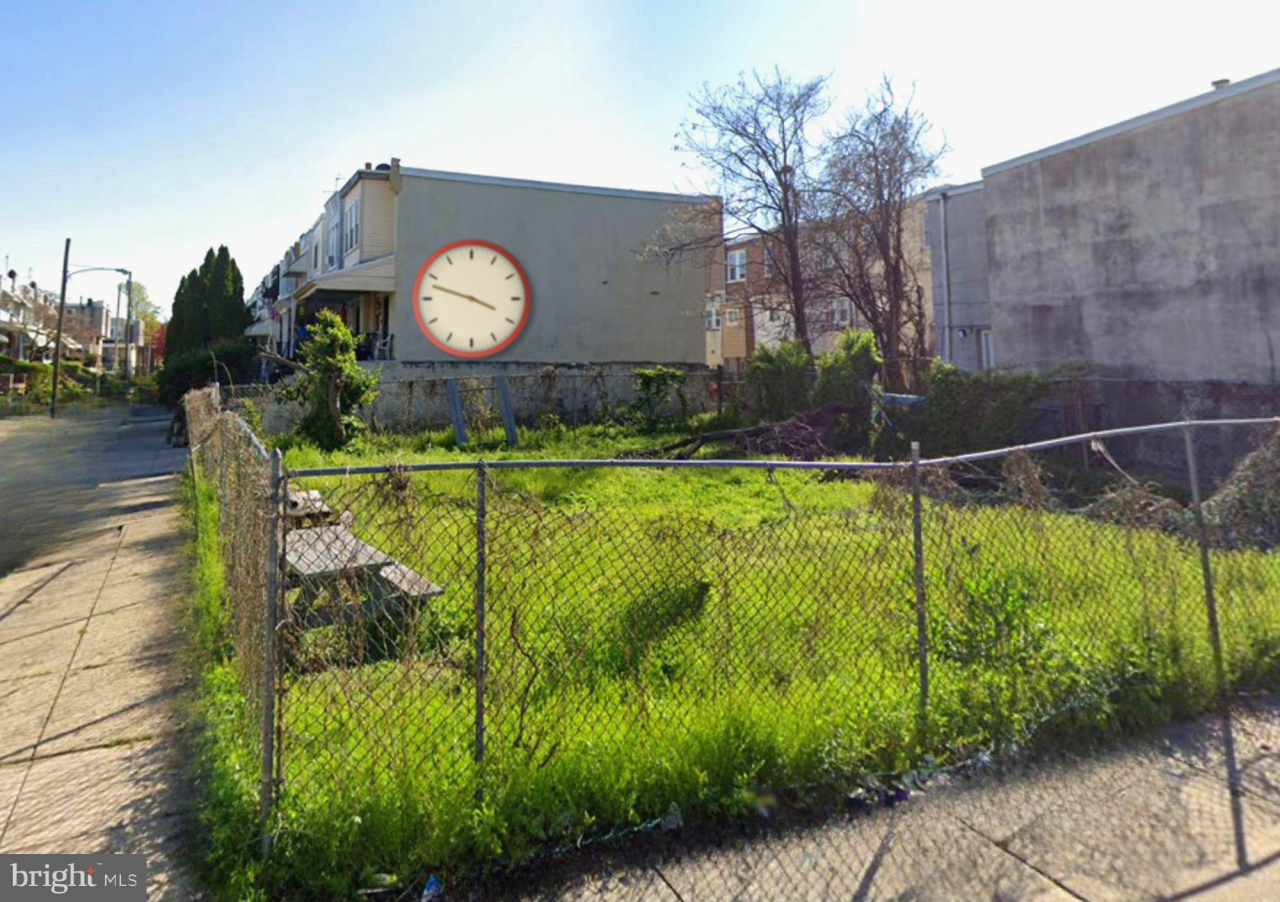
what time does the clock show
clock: 3:48
